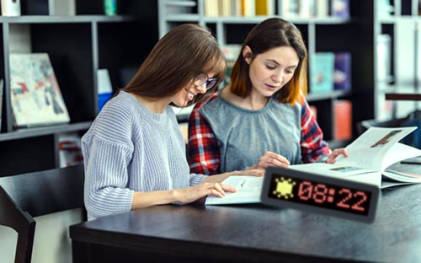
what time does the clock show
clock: 8:22
